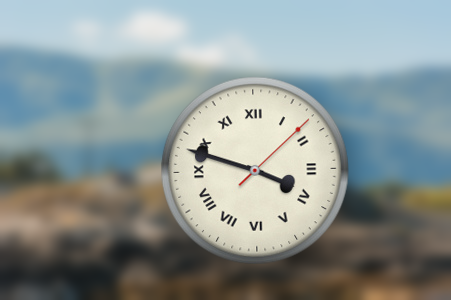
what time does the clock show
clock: 3:48:08
